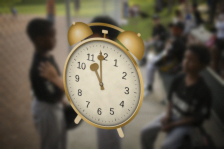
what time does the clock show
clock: 10:59
